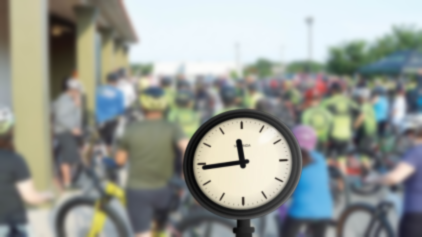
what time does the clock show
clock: 11:44
